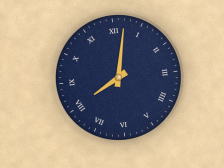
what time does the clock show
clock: 8:02
